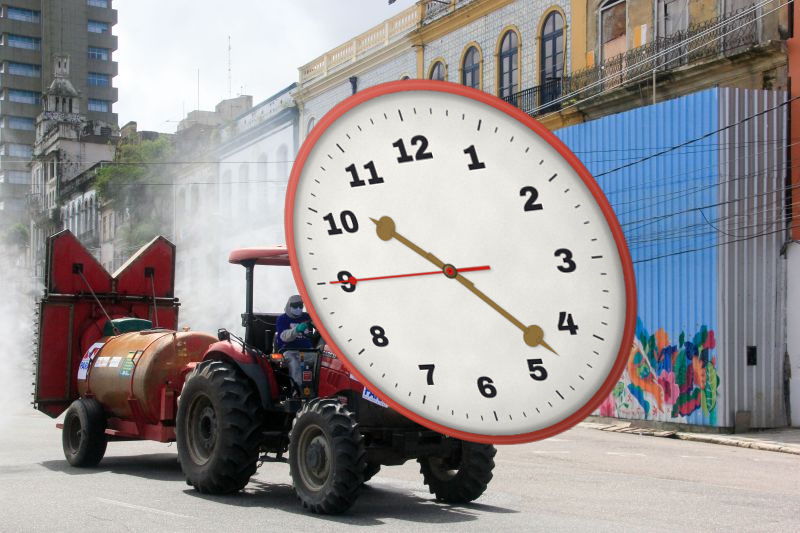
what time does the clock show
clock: 10:22:45
